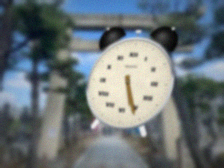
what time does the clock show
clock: 5:26
